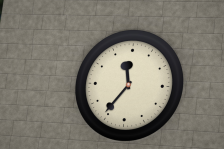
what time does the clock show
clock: 11:36
